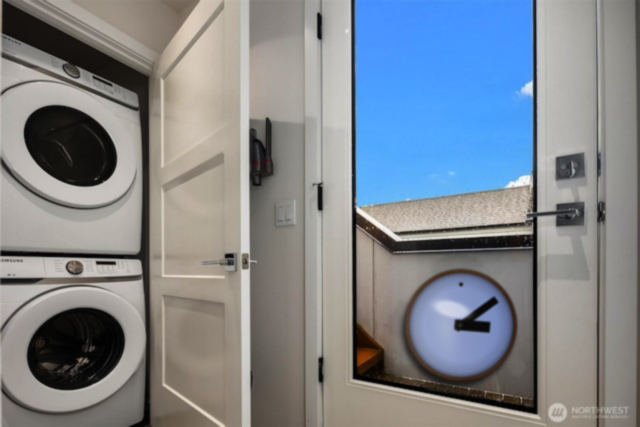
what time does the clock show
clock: 3:09
